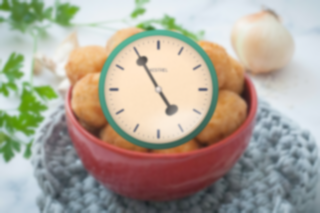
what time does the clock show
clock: 4:55
